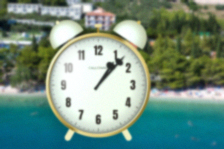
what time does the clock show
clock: 1:07
